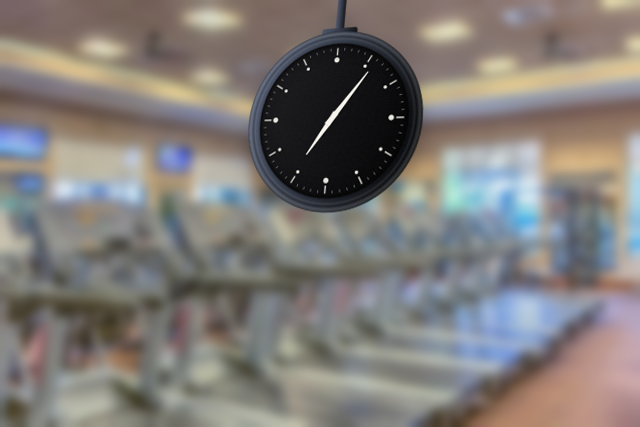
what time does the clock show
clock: 7:06
